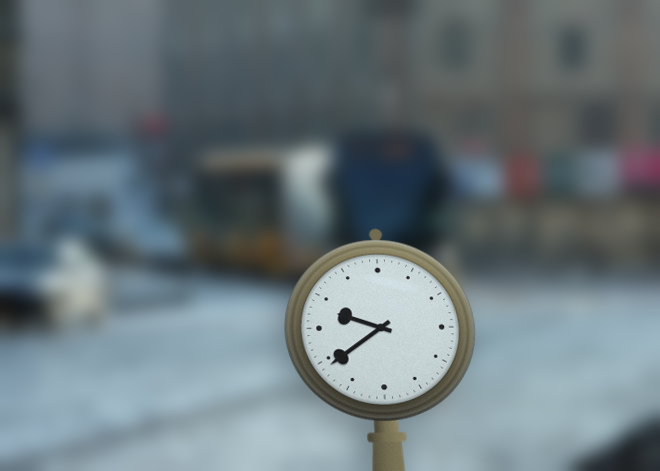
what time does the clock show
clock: 9:39
